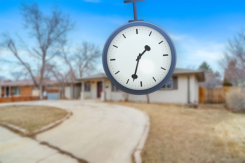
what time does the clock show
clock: 1:33
